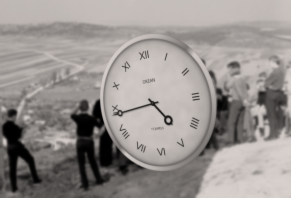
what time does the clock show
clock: 4:44
